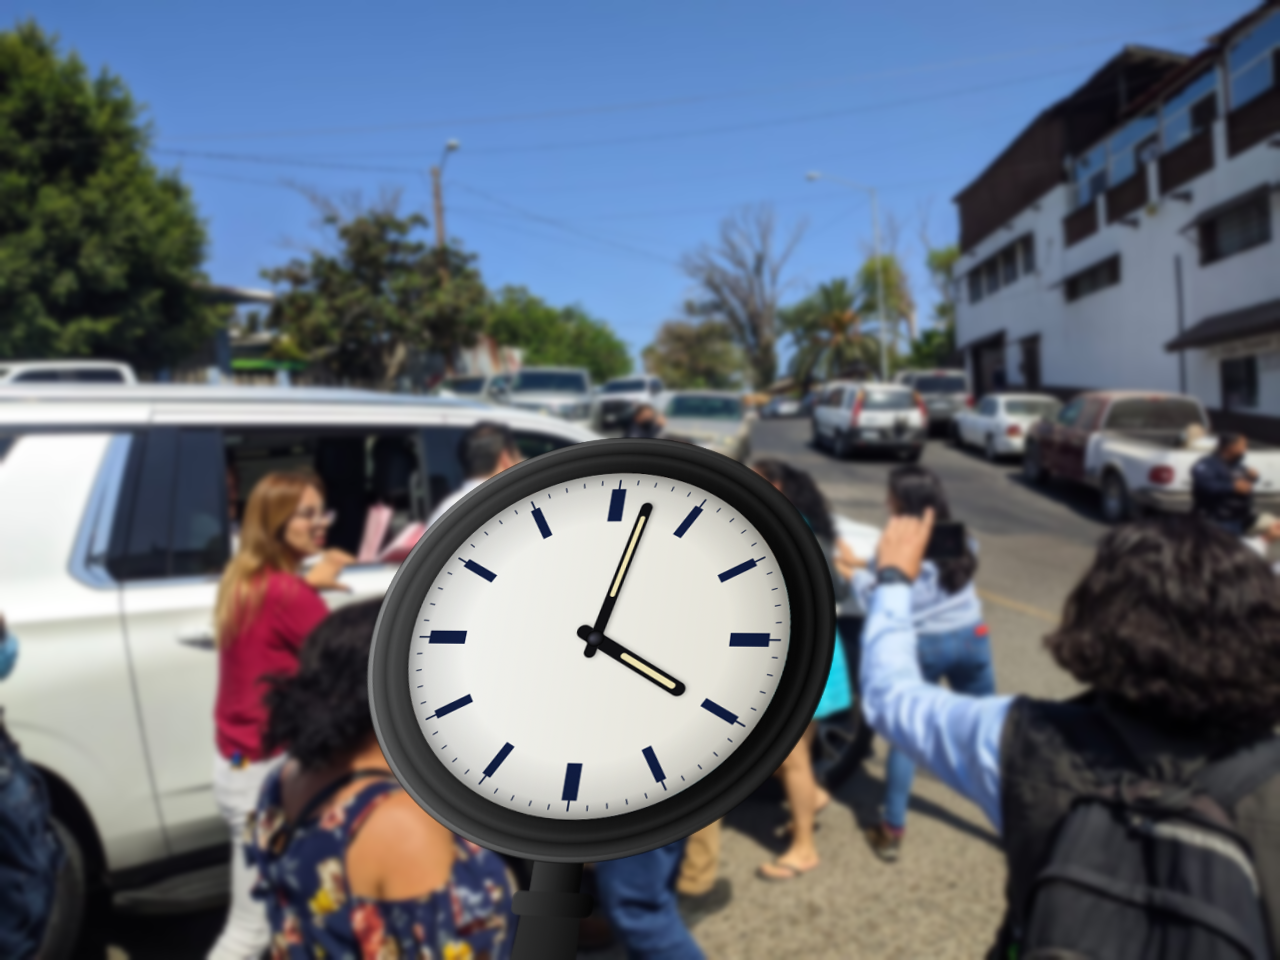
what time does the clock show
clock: 4:02
